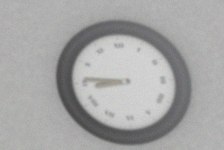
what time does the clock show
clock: 8:46
